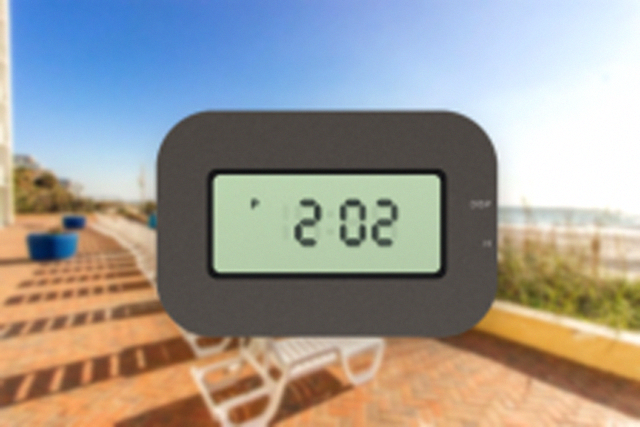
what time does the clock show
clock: 2:02
